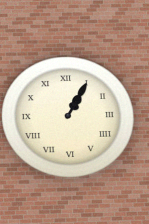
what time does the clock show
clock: 1:05
